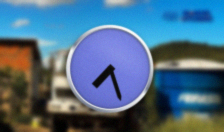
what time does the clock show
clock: 7:27
